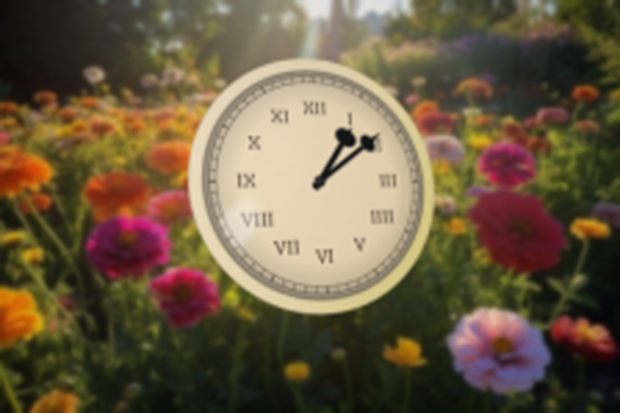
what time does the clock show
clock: 1:09
